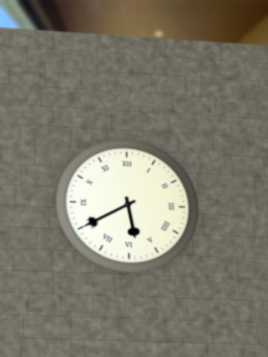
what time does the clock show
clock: 5:40
